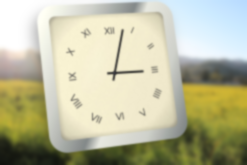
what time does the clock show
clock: 3:03
